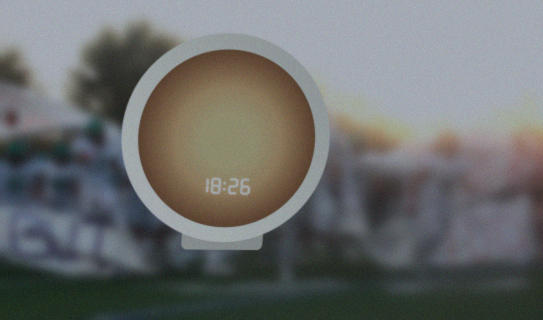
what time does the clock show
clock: 18:26
